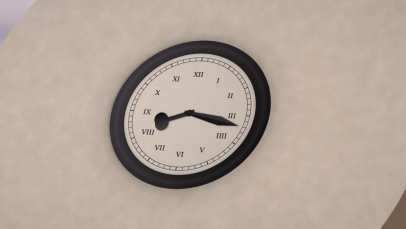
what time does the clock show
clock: 8:17
